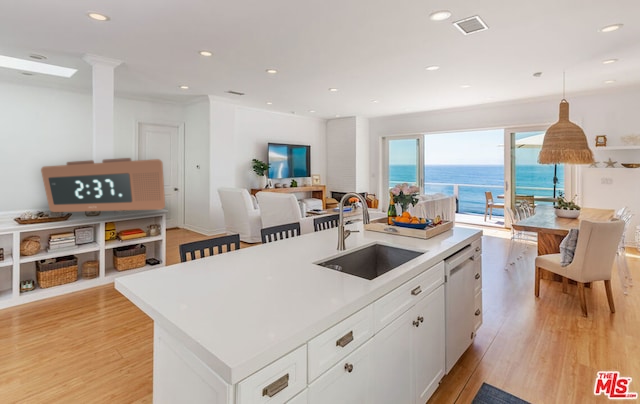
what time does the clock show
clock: 2:37
